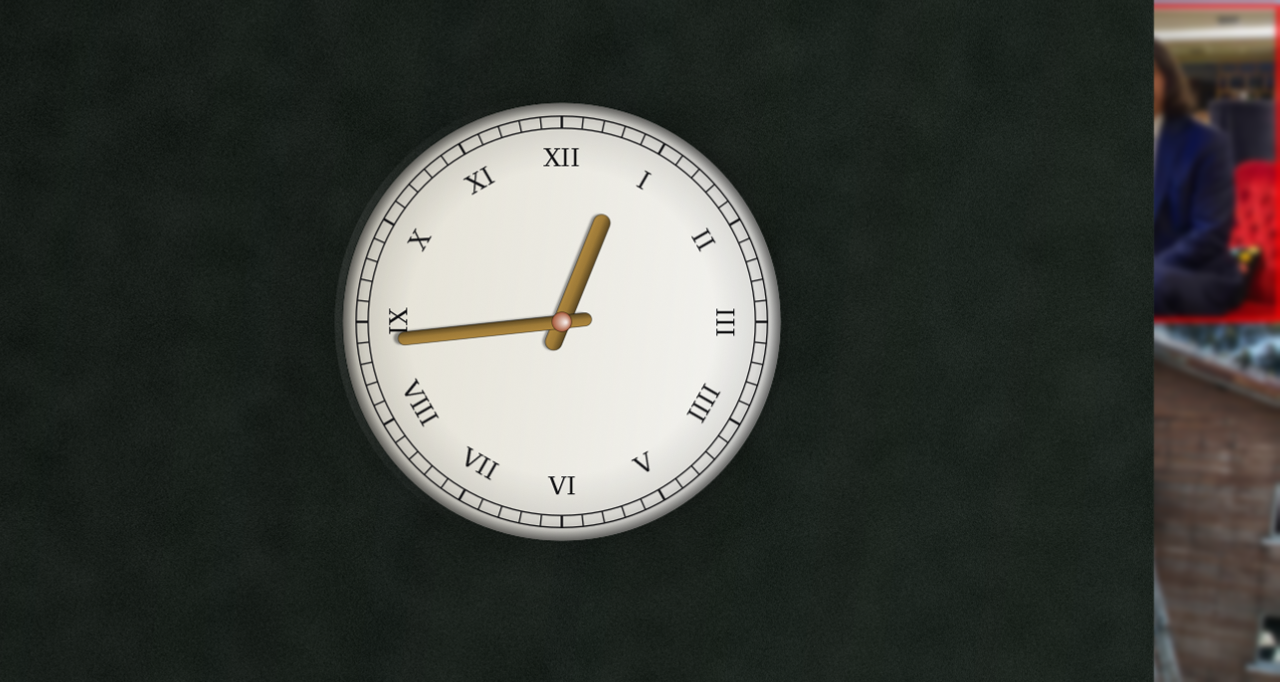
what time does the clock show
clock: 12:44
